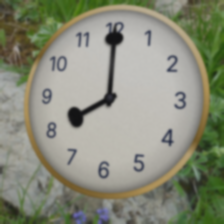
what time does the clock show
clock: 8:00
